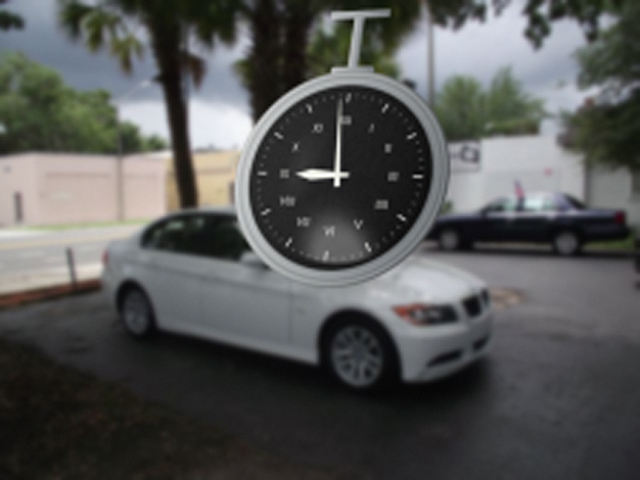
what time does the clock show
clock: 8:59
